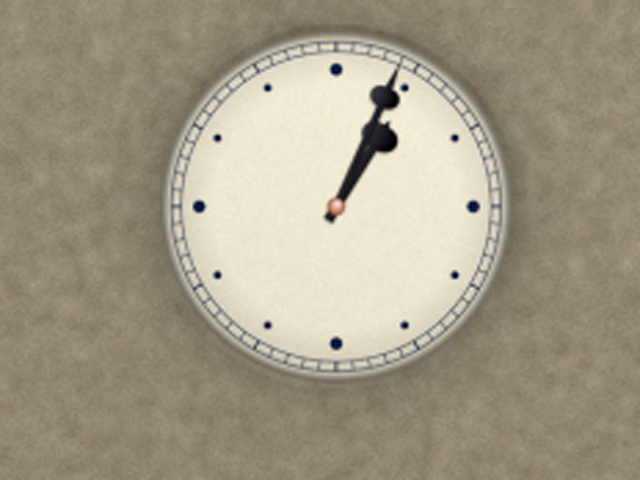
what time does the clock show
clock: 1:04
